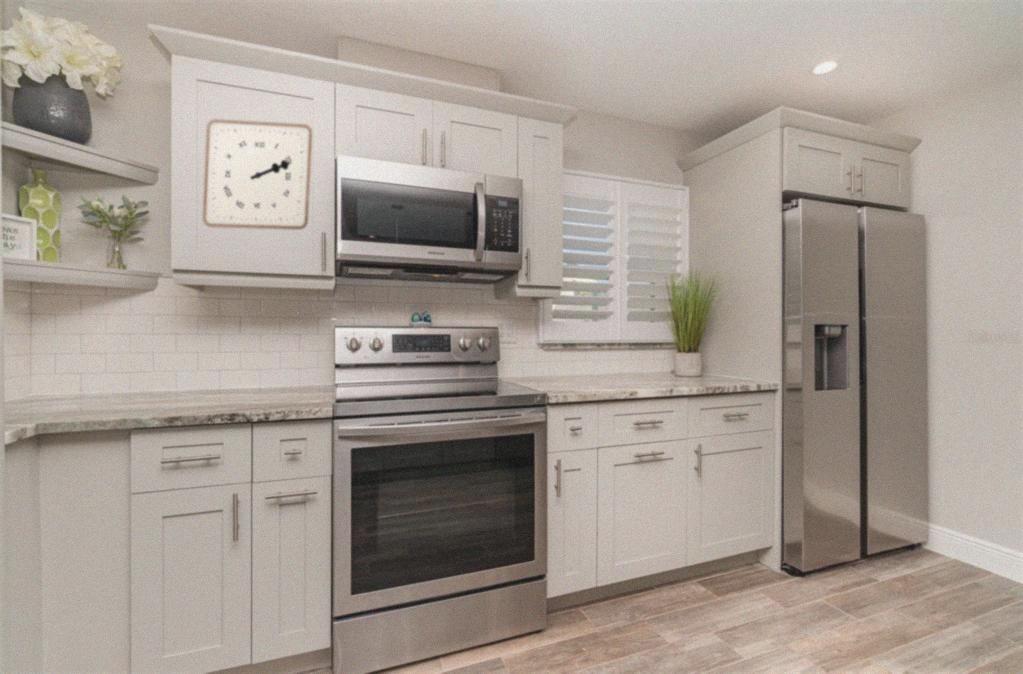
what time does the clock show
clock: 2:11
